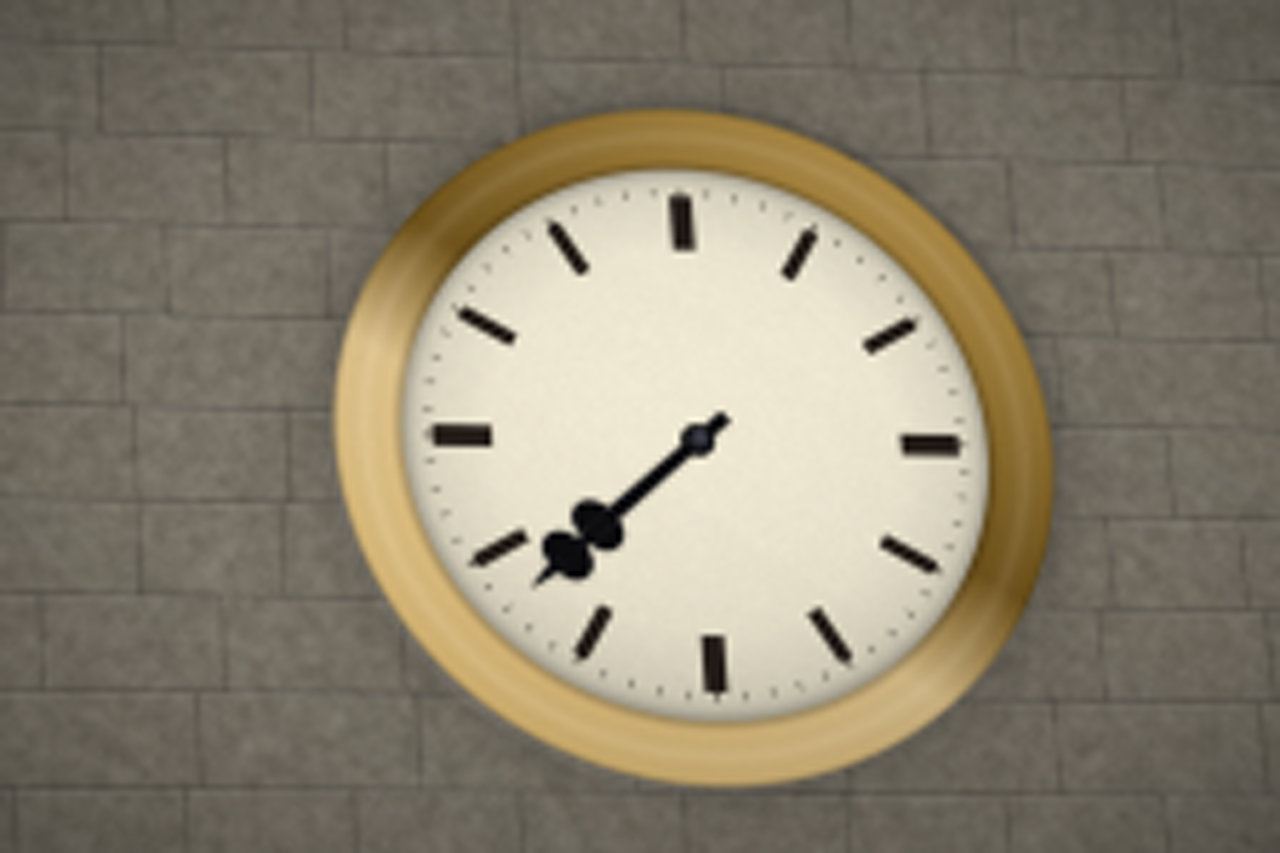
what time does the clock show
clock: 7:38
